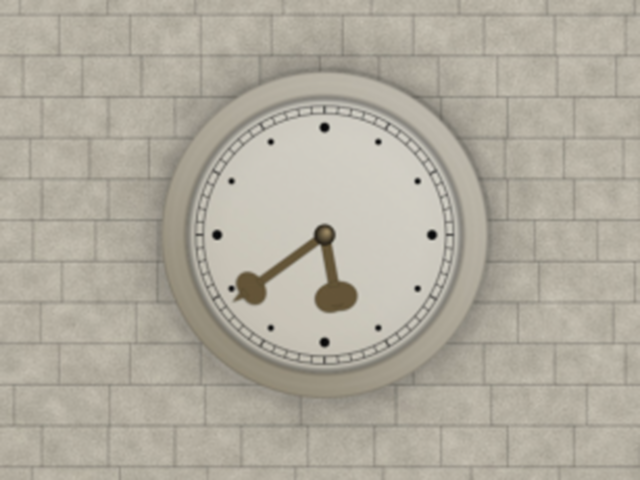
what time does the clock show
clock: 5:39
